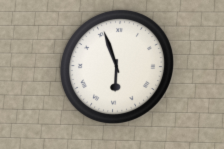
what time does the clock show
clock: 5:56
